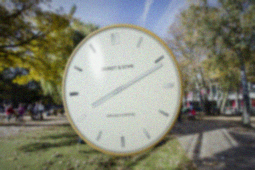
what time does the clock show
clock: 8:11
